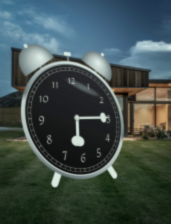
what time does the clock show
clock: 6:15
